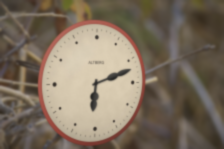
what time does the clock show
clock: 6:12
